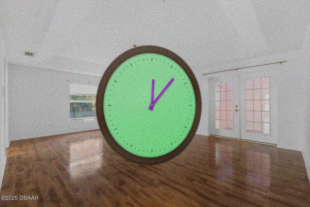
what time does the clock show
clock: 12:07
